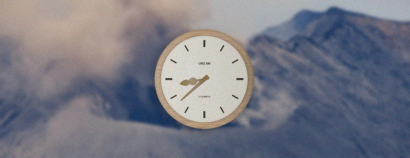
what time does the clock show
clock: 8:38
